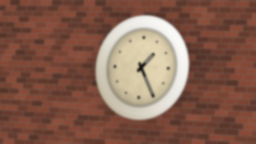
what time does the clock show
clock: 1:25
